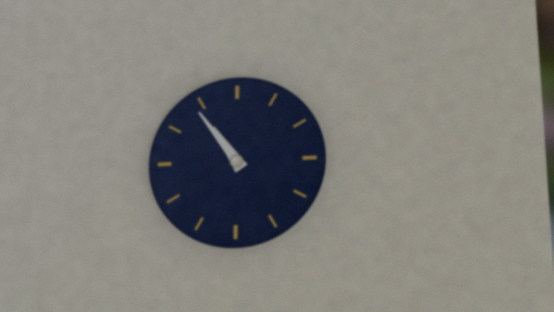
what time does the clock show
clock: 10:54
